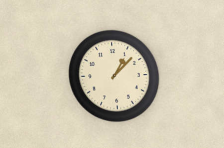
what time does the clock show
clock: 1:08
